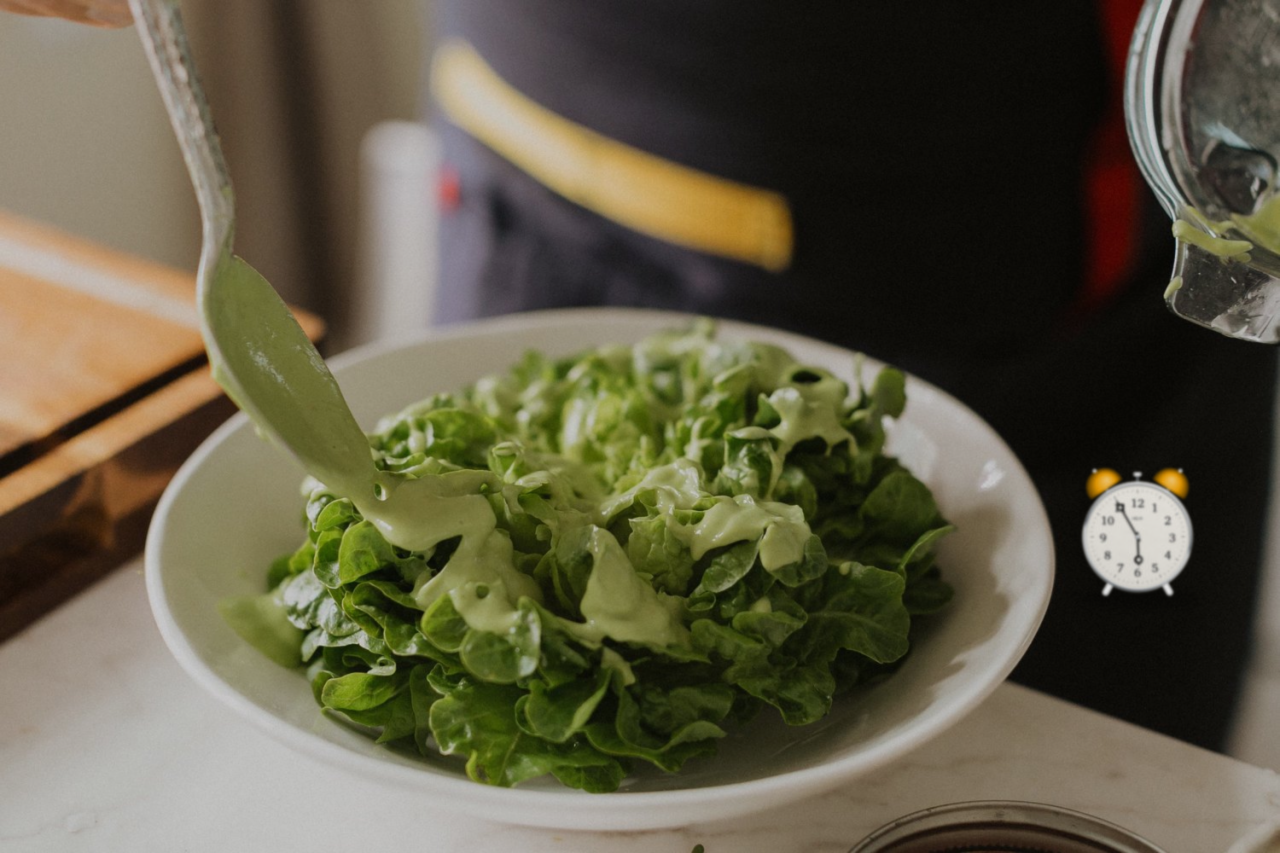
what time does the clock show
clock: 5:55
